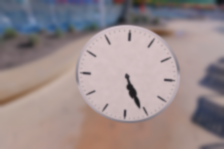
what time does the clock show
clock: 5:26
